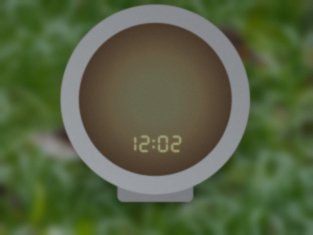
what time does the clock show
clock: 12:02
